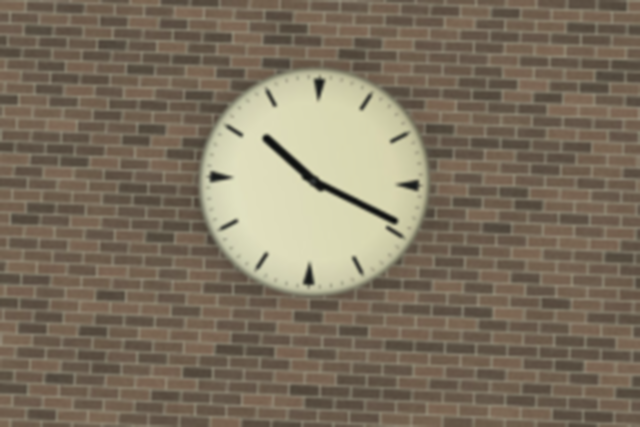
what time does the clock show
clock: 10:19
